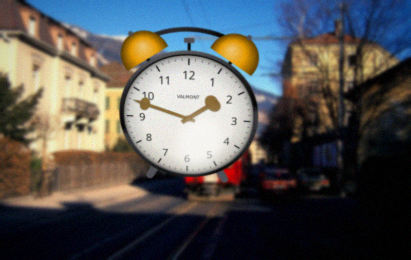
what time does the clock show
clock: 1:48
